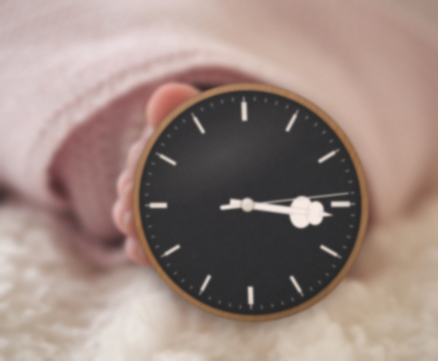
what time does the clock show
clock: 3:16:14
